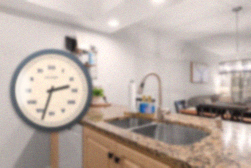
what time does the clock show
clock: 2:33
